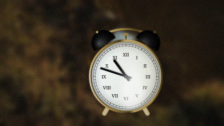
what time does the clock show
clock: 10:48
